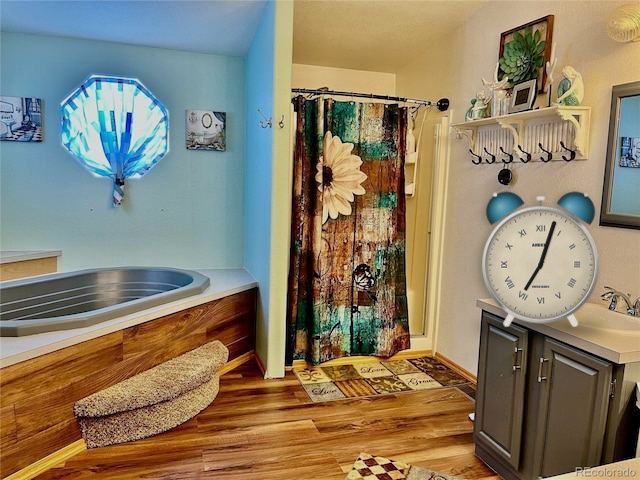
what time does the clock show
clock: 7:03
